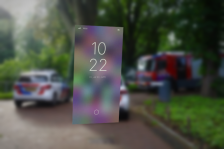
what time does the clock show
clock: 10:22
